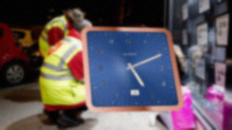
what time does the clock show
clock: 5:11
